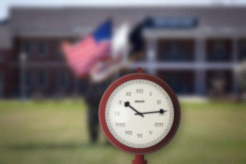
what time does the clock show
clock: 10:14
